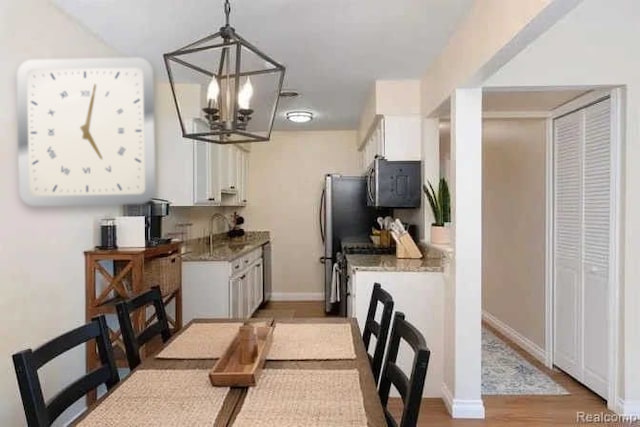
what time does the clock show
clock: 5:02
